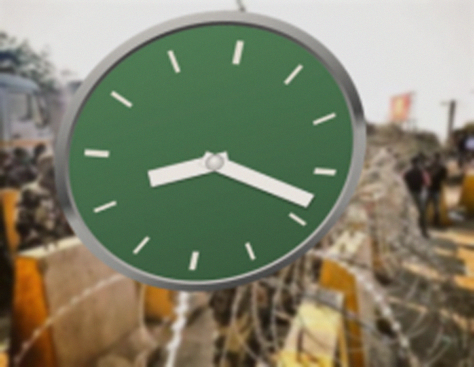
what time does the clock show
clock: 8:18
